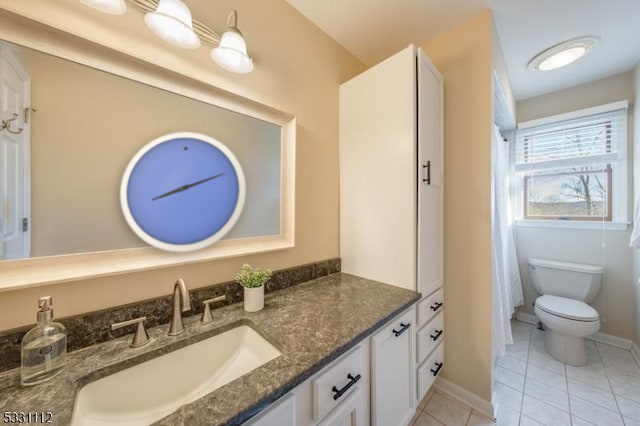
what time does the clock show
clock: 8:11
